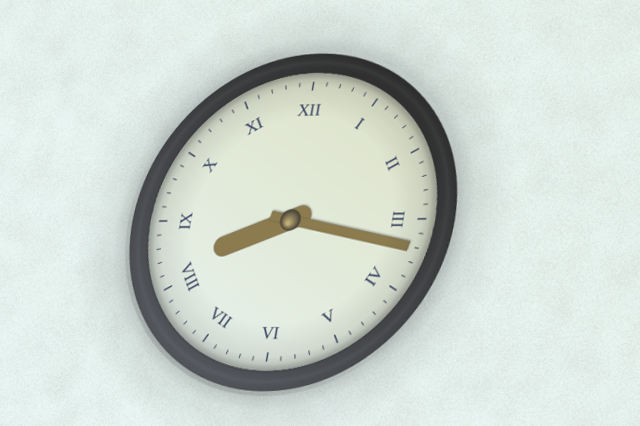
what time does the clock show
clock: 8:17
